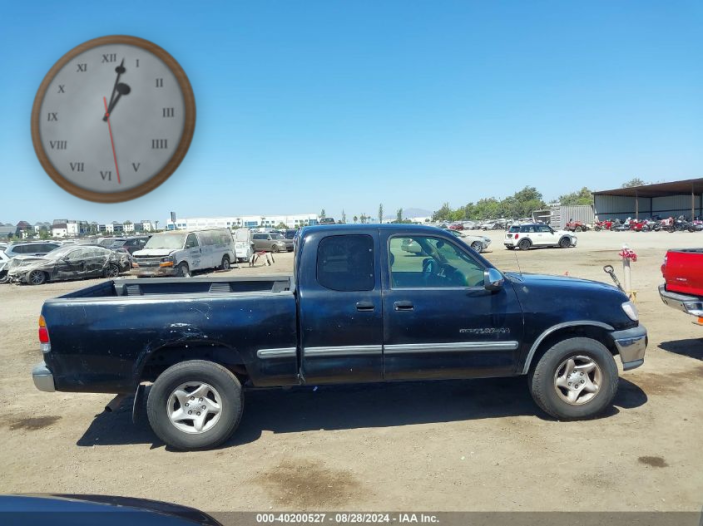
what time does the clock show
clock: 1:02:28
